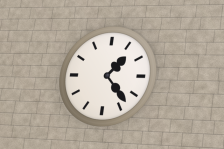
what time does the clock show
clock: 1:23
